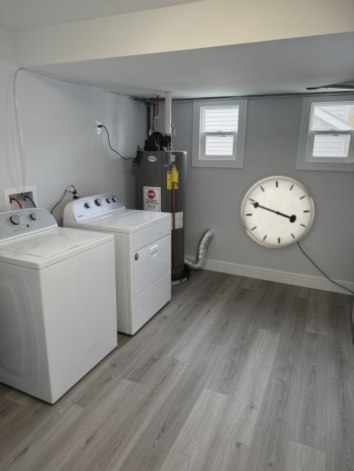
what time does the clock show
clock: 3:49
